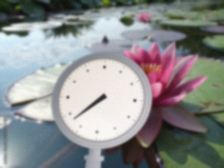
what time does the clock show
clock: 7:38
